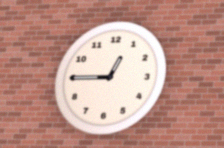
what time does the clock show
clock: 12:45
